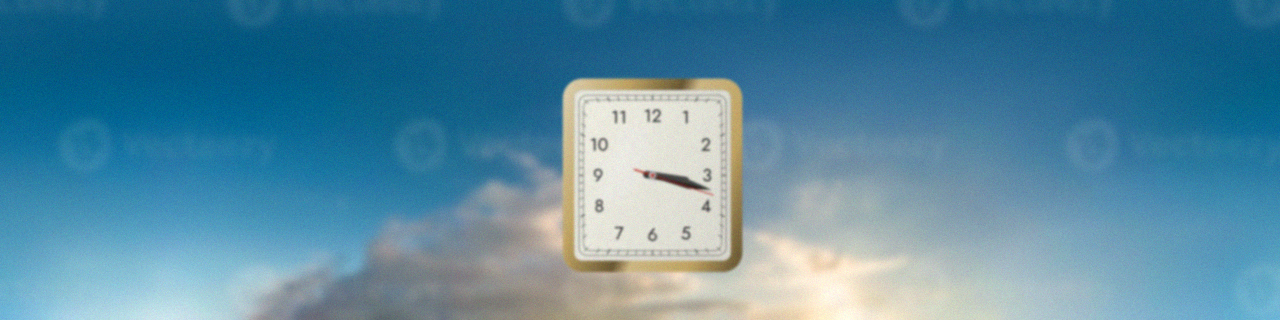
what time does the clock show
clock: 3:17:18
